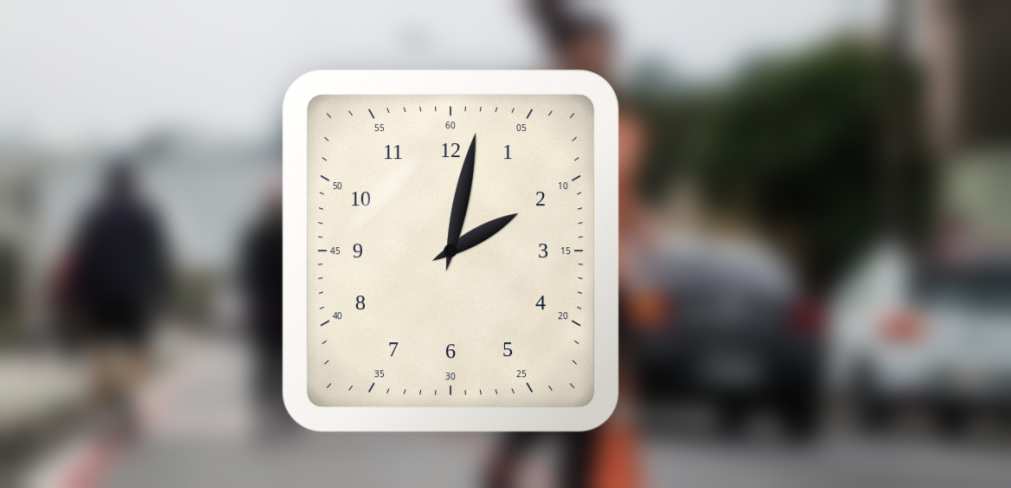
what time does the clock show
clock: 2:02
